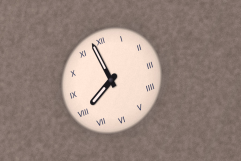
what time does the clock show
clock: 7:58
